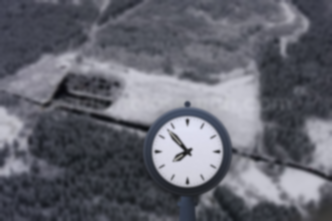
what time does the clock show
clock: 7:53
